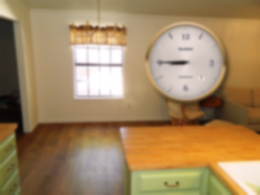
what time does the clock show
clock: 8:45
